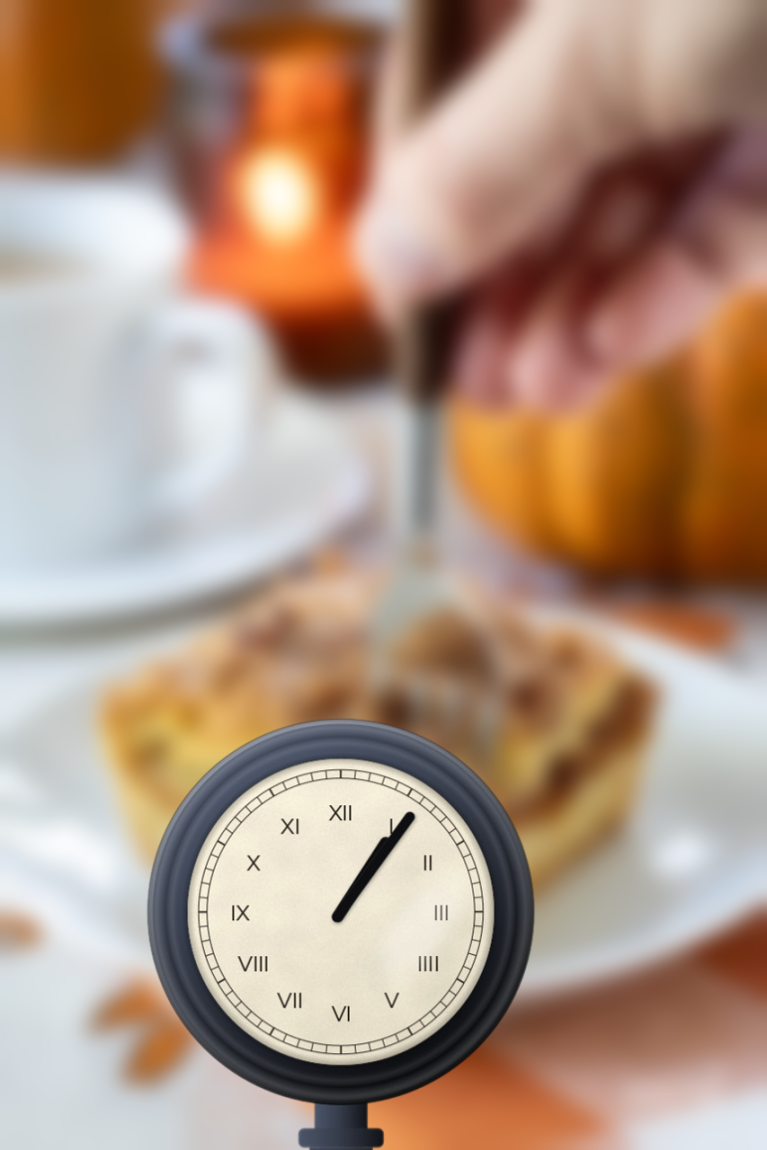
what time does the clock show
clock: 1:06
